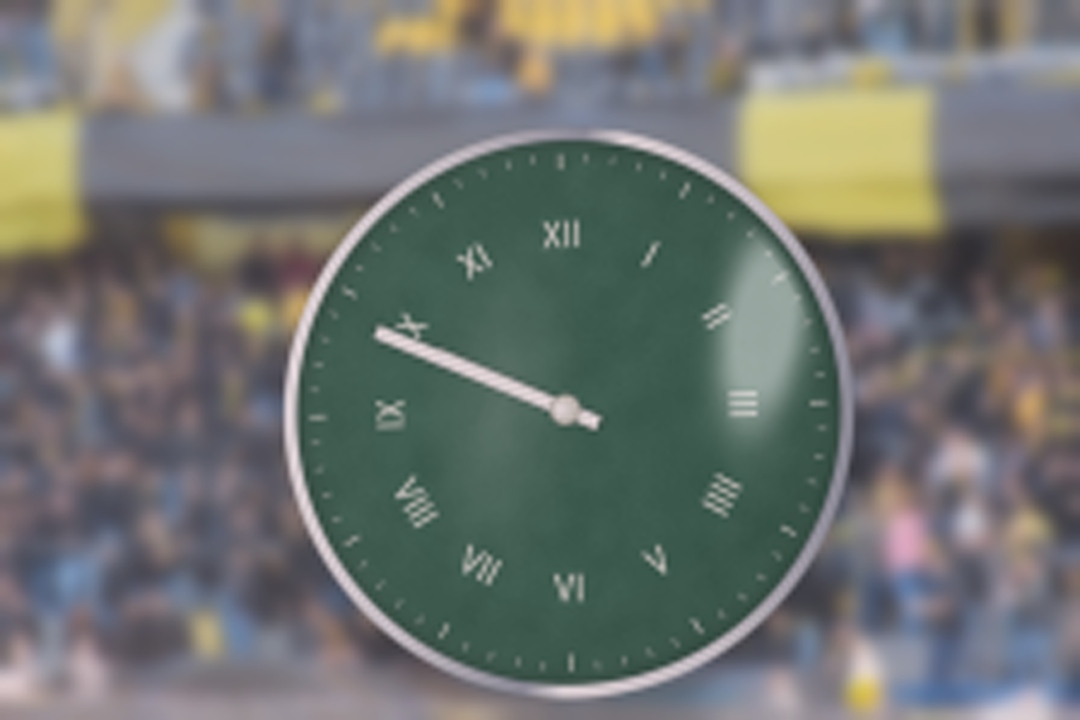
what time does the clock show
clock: 9:49
